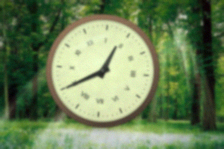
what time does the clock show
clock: 1:45
